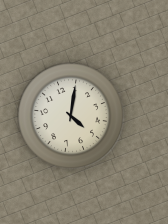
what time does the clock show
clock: 5:05
